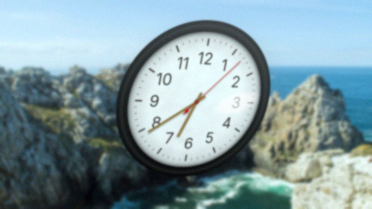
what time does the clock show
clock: 6:39:07
